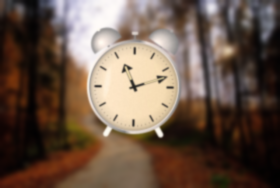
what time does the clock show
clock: 11:12
